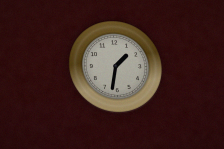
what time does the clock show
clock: 1:32
